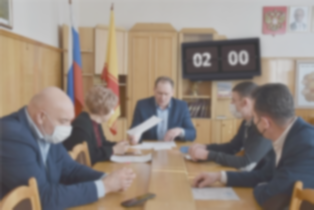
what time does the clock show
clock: 2:00
